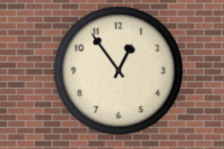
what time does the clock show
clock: 12:54
